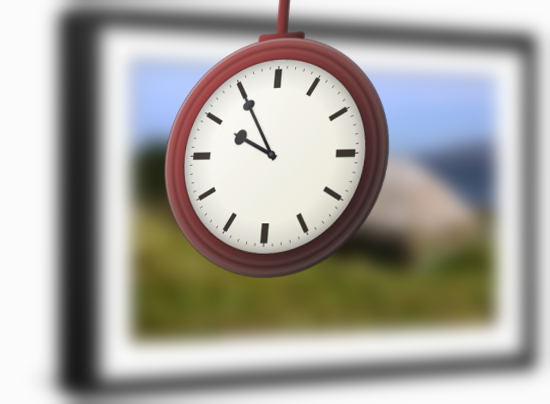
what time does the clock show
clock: 9:55
